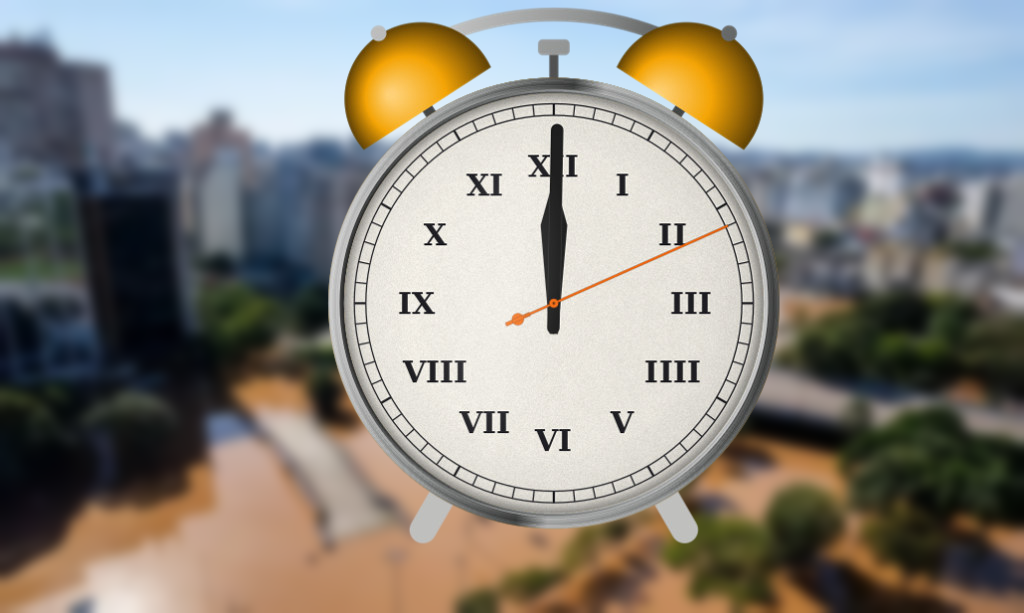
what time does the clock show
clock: 12:00:11
